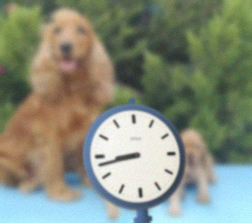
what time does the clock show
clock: 8:43
